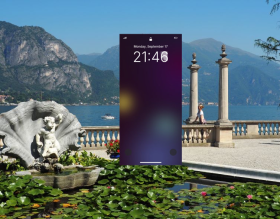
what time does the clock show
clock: 21:46
